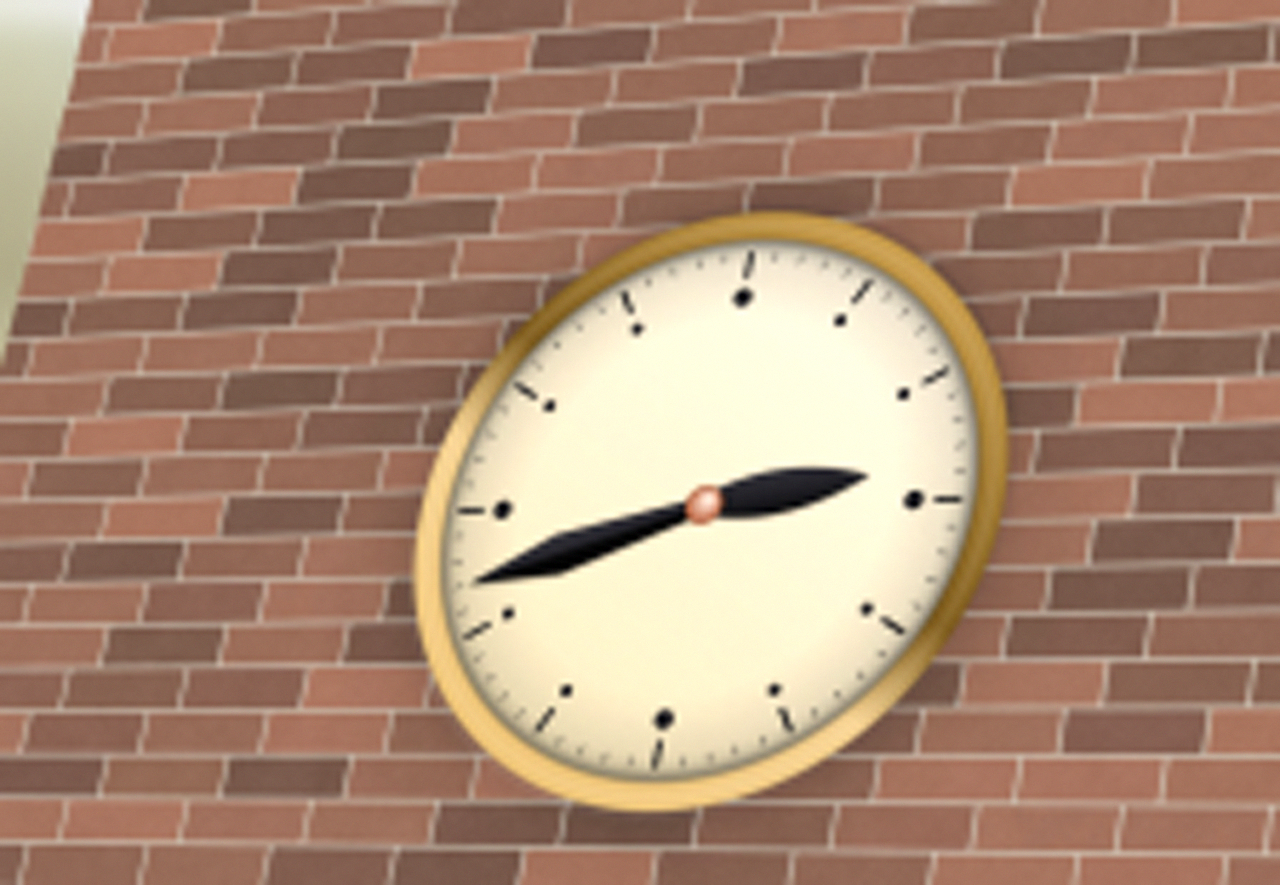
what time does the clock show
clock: 2:42
